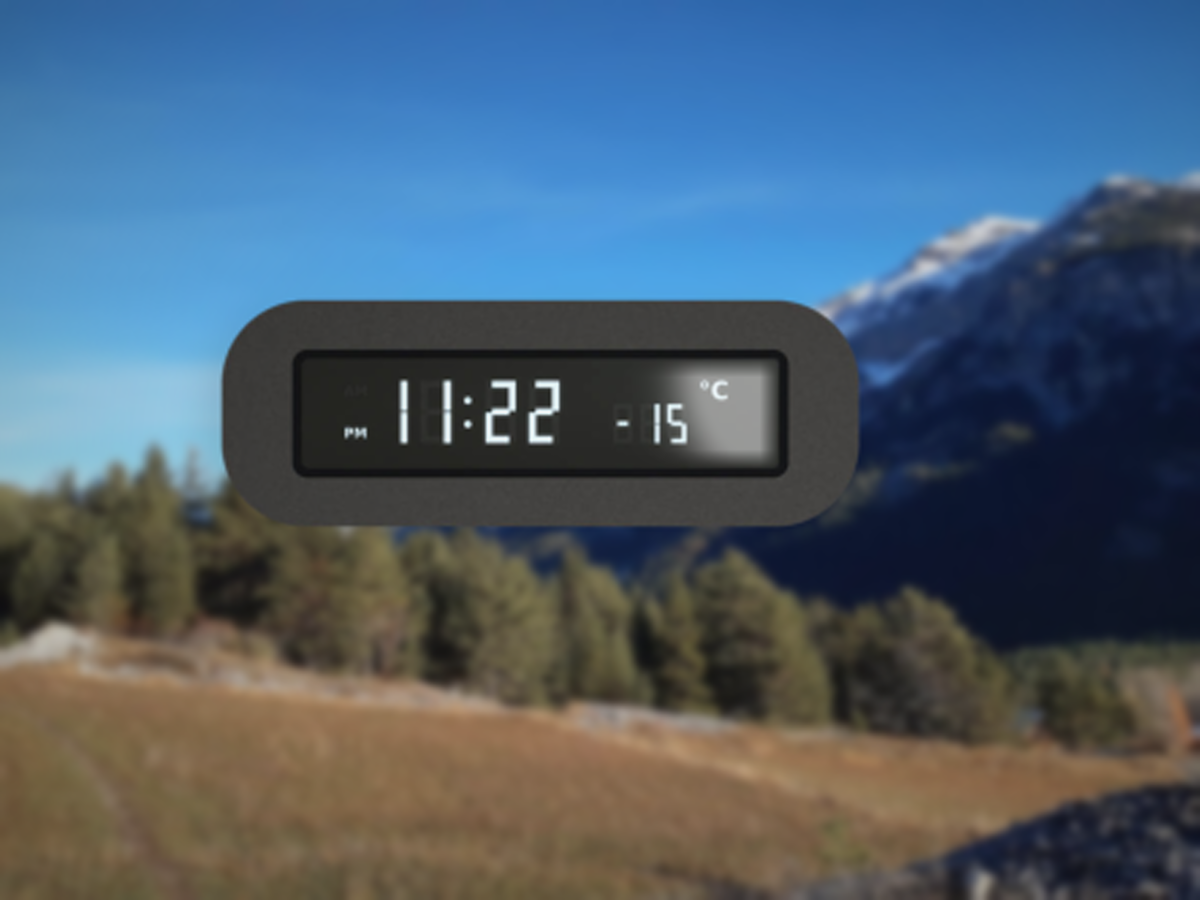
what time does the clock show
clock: 11:22
